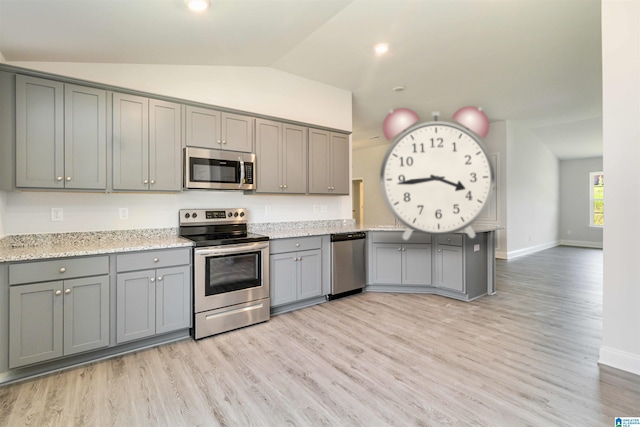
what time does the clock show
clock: 3:44
